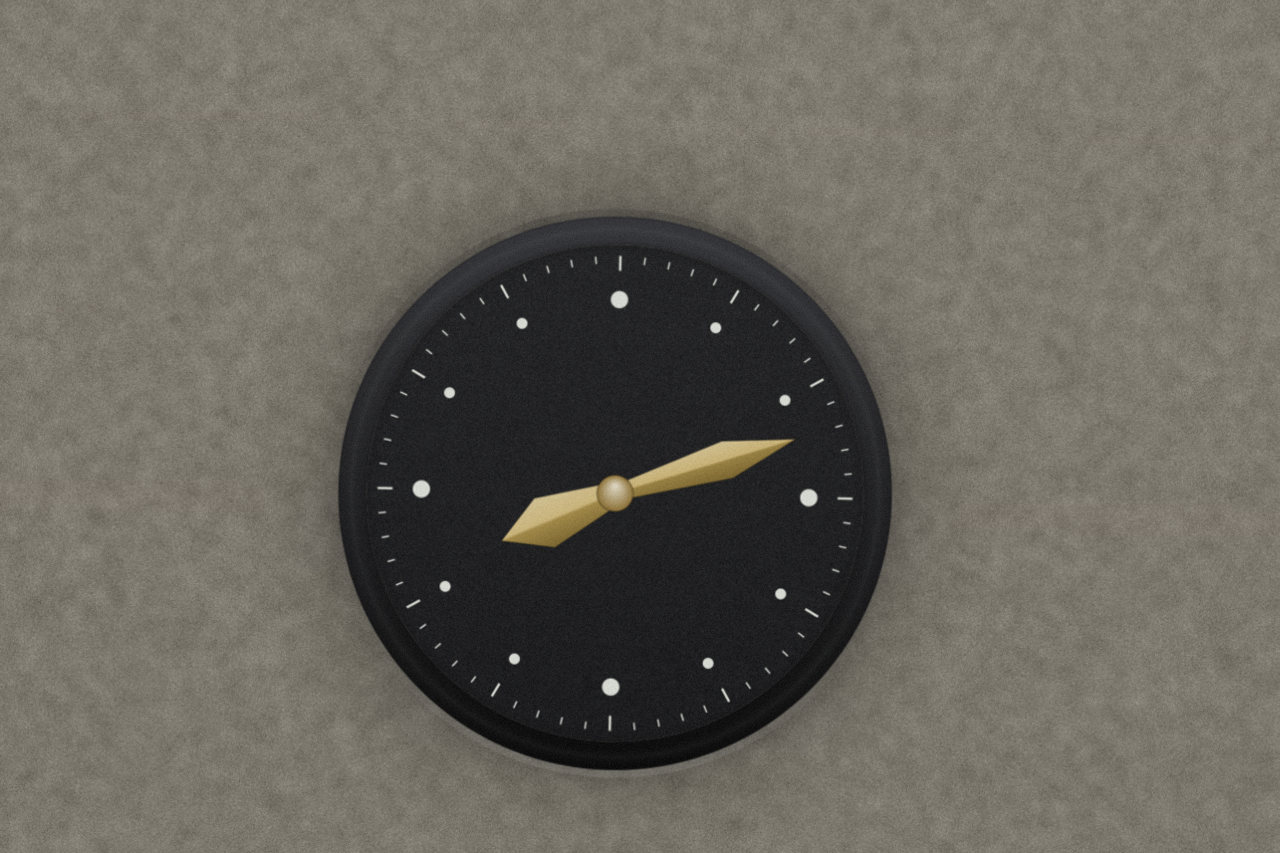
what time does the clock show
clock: 8:12
